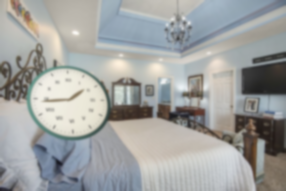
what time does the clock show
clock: 1:44
